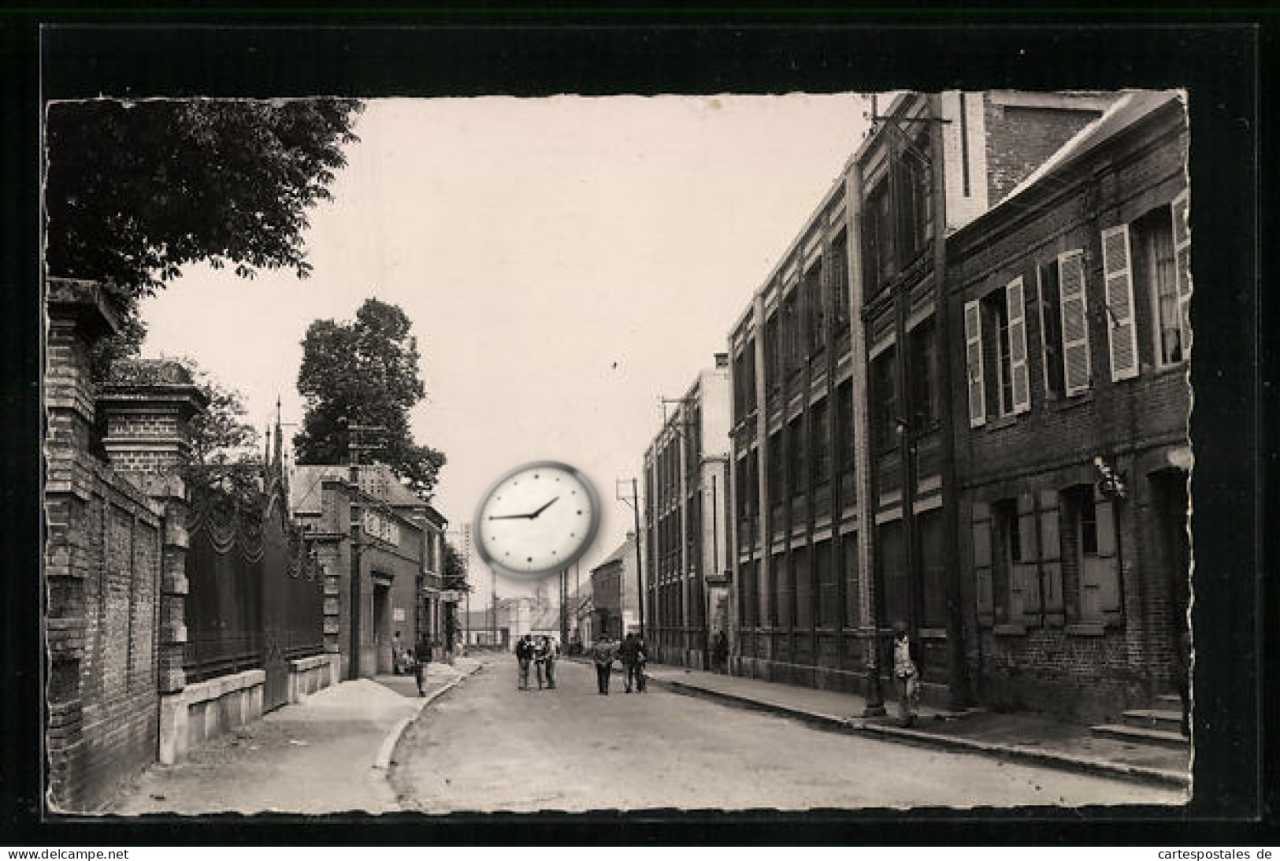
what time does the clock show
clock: 1:45
